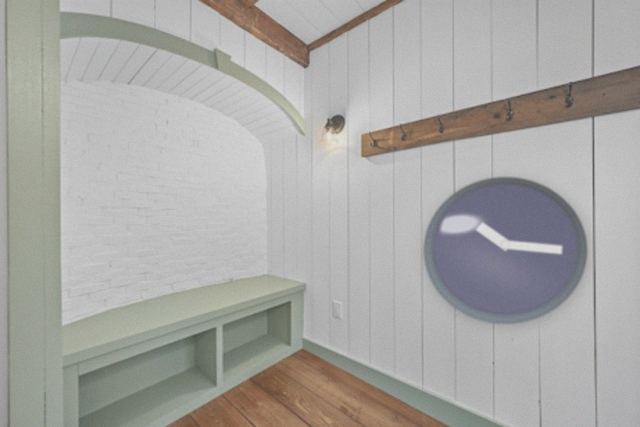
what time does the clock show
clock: 10:16
